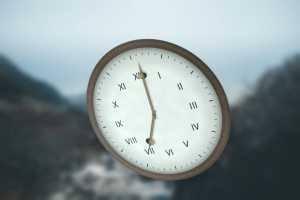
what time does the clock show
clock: 7:01
